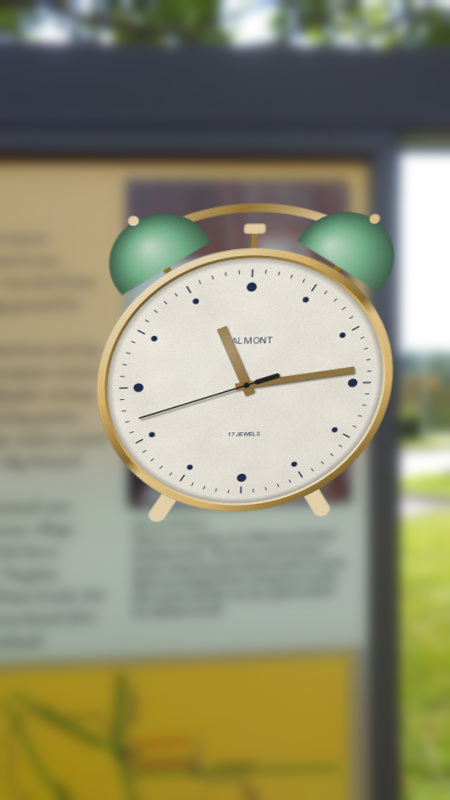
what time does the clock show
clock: 11:13:42
